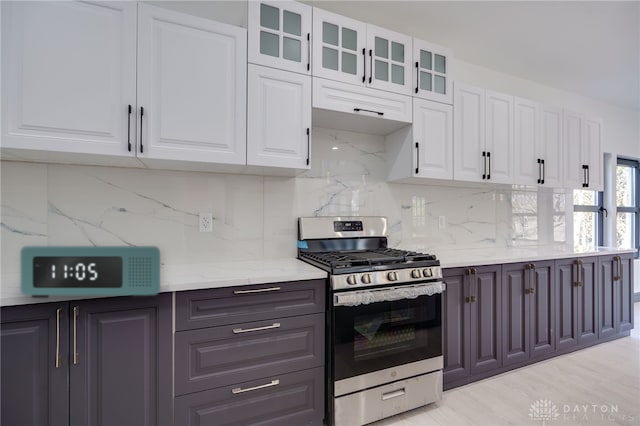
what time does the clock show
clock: 11:05
